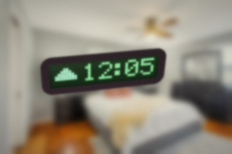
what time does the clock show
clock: 12:05
